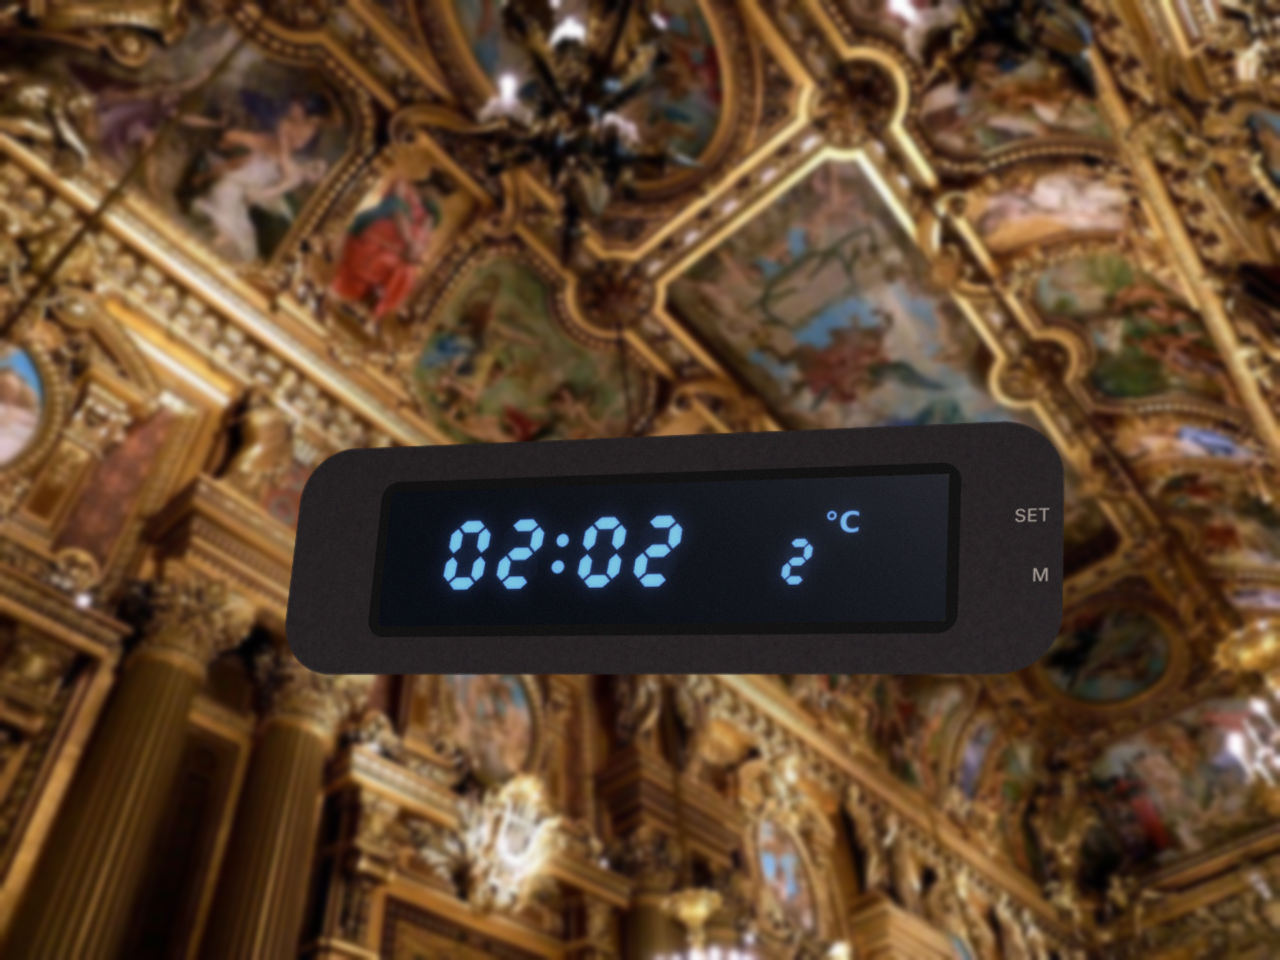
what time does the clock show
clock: 2:02
